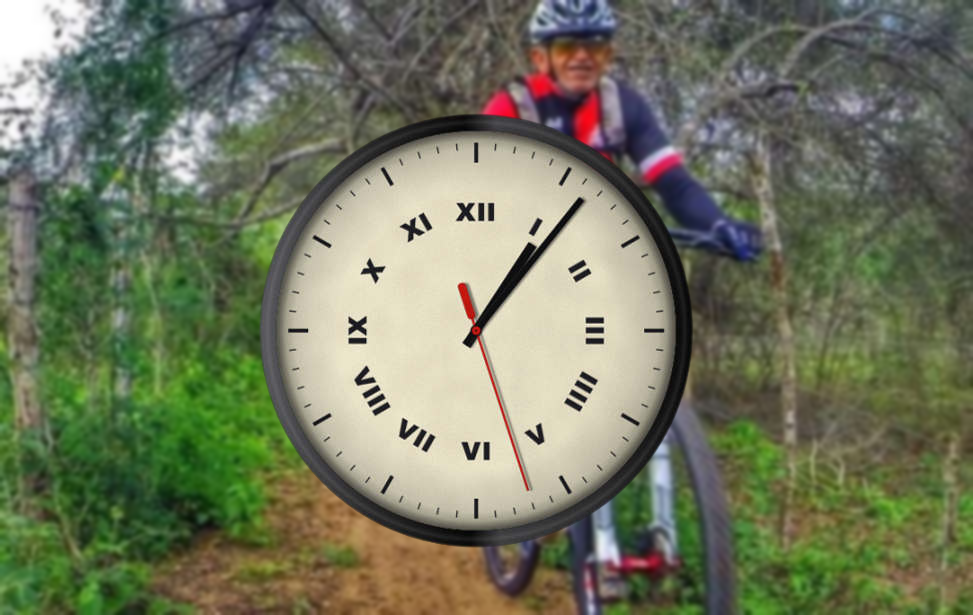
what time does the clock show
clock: 1:06:27
